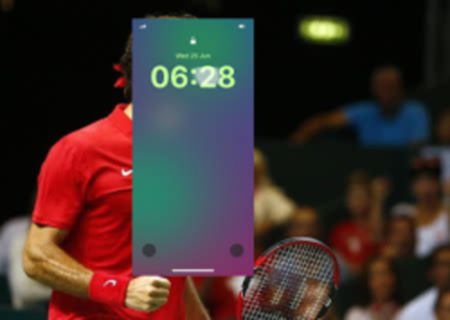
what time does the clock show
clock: 6:28
